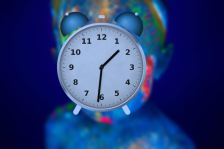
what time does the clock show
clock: 1:31
